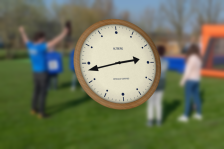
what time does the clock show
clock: 2:43
